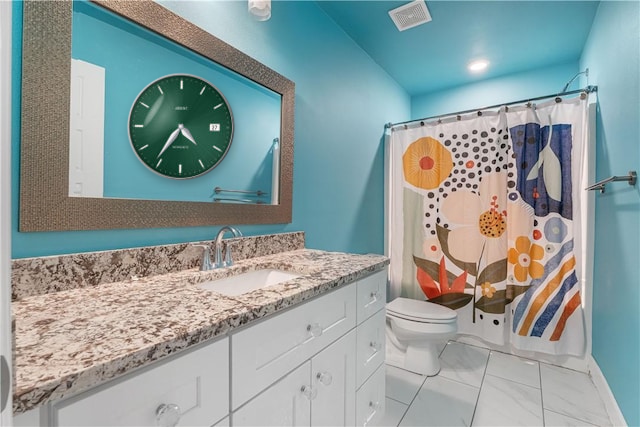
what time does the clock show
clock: 4:36
